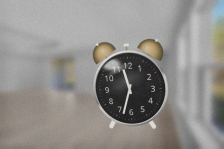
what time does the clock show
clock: 11:33
